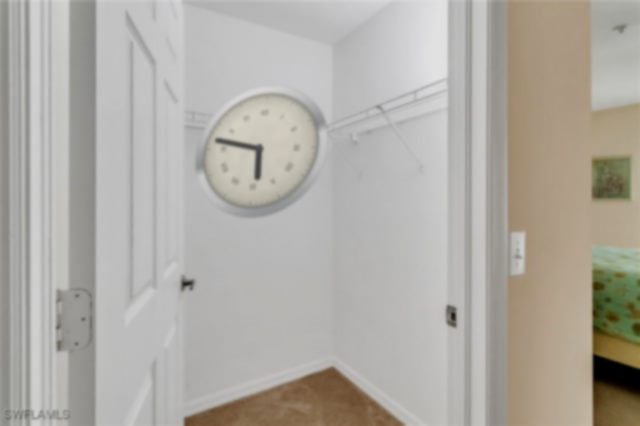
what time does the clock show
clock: 5:47
